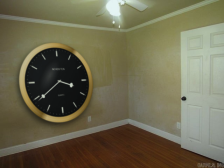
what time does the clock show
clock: 3:39
